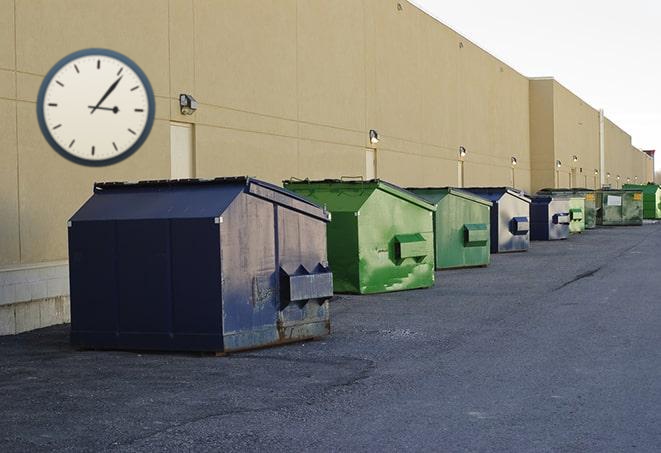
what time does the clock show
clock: 3:06
